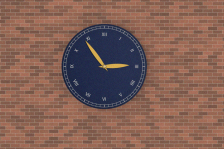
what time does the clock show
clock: 2:54
